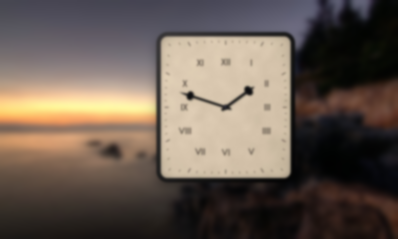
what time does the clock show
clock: 1:48
